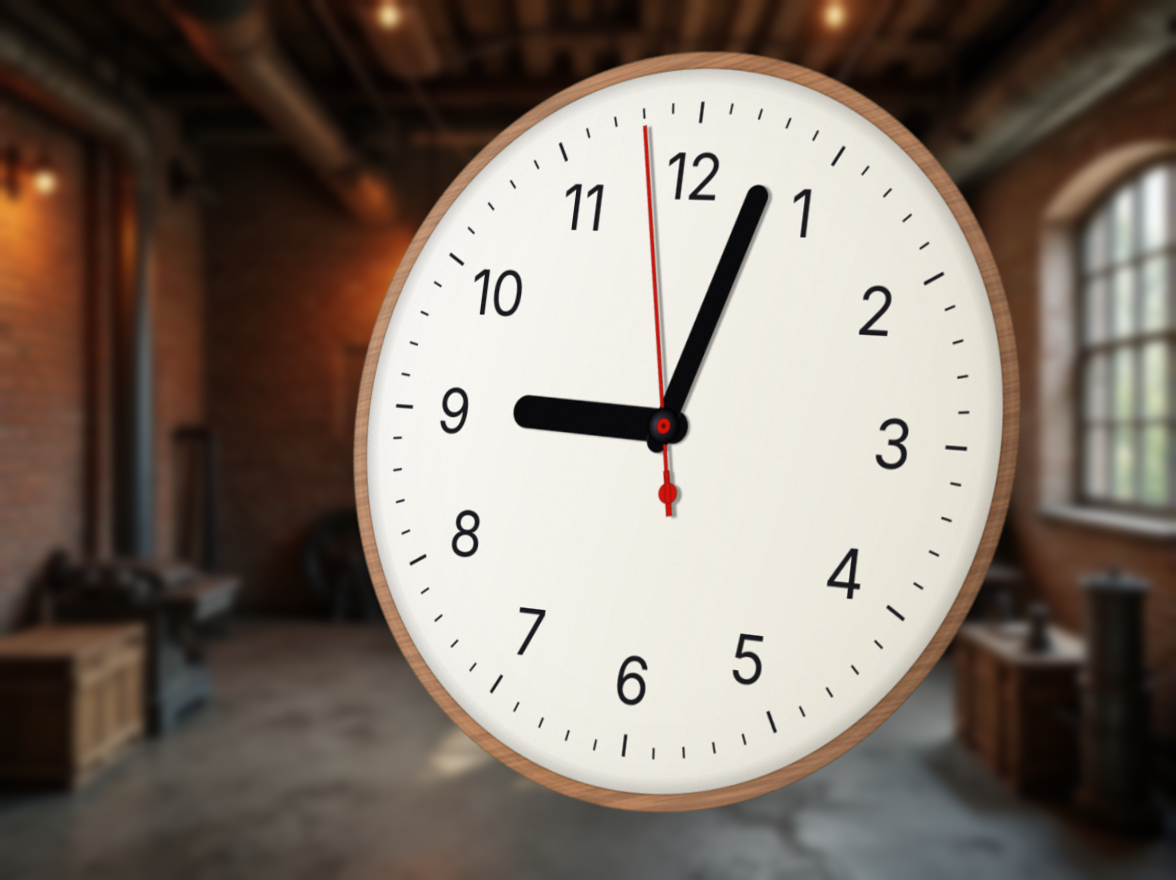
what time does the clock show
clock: 9:02:58
